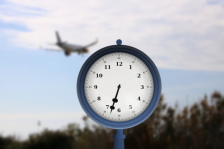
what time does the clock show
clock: 6:33
